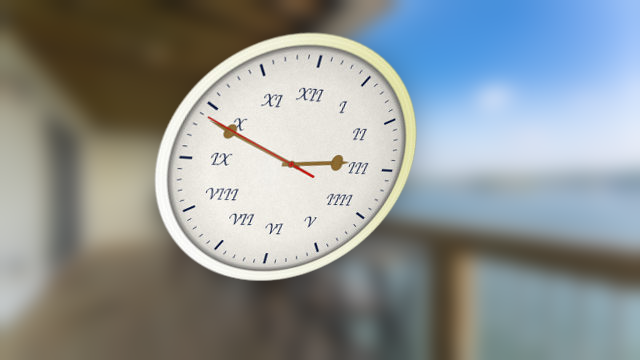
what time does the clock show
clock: 2:48:49
